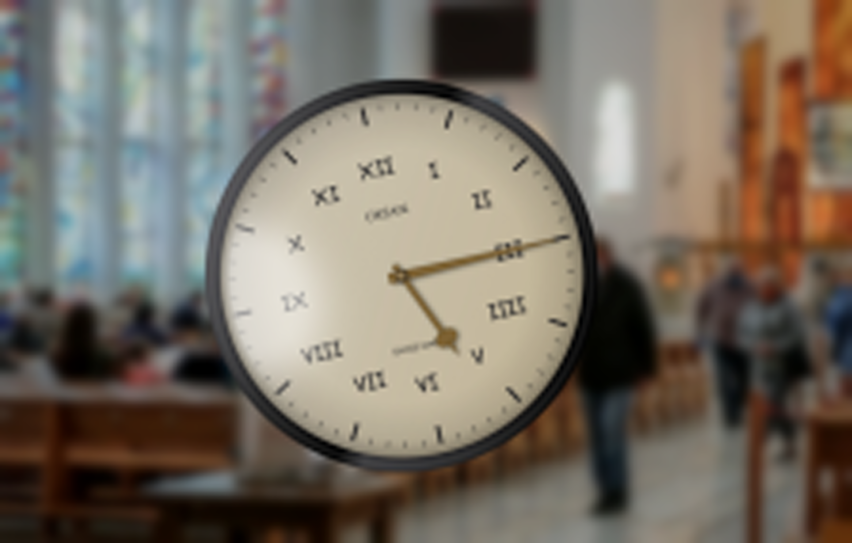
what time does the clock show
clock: 5:15
